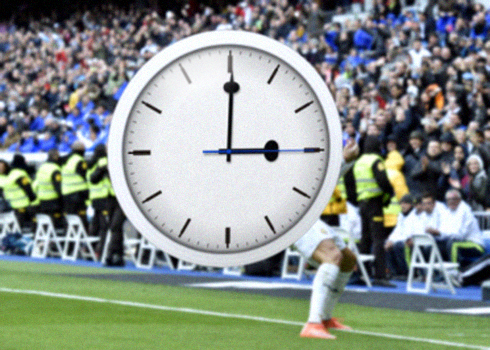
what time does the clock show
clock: 3:00:15
